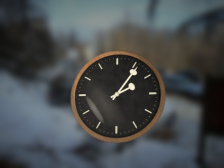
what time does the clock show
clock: 2:06
